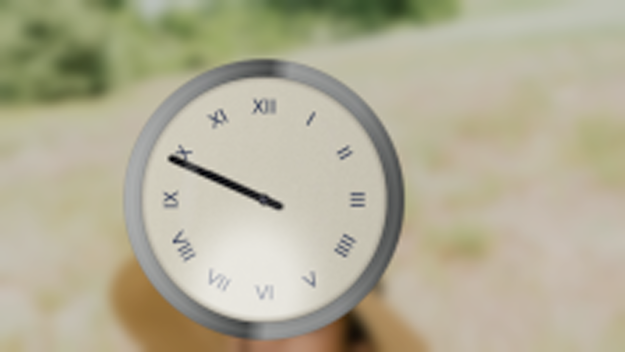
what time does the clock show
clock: 9:49
